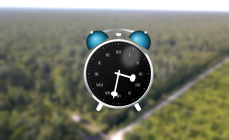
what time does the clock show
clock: 3:32
